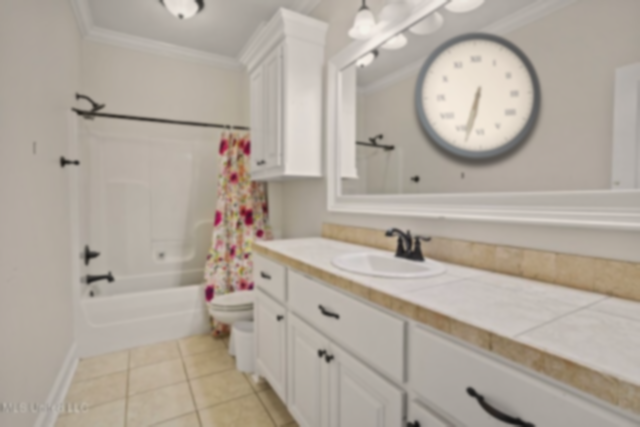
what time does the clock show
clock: 6:33
